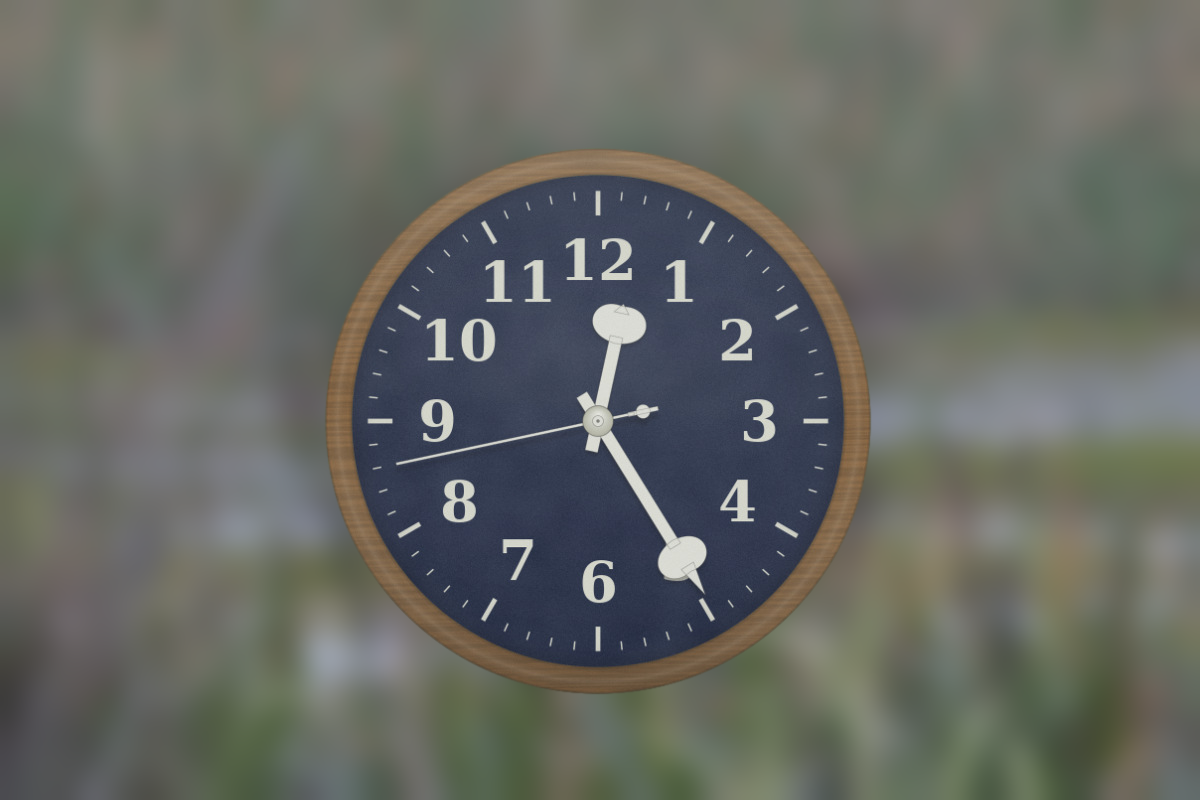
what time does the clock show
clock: 12:24:43
